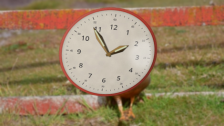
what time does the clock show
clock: 1:54
